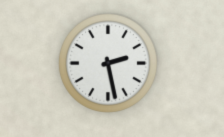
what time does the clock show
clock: 2:28
